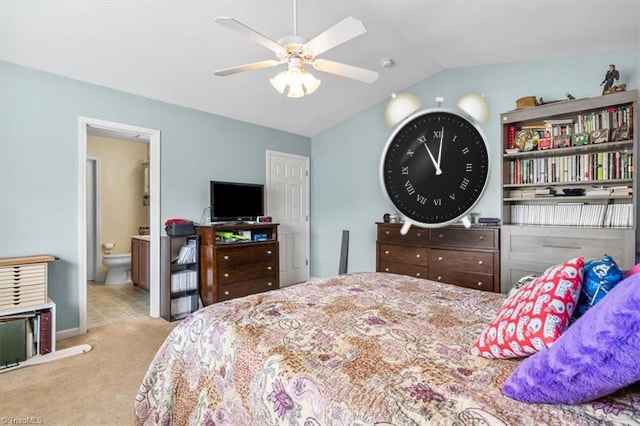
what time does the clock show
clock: 11:01
